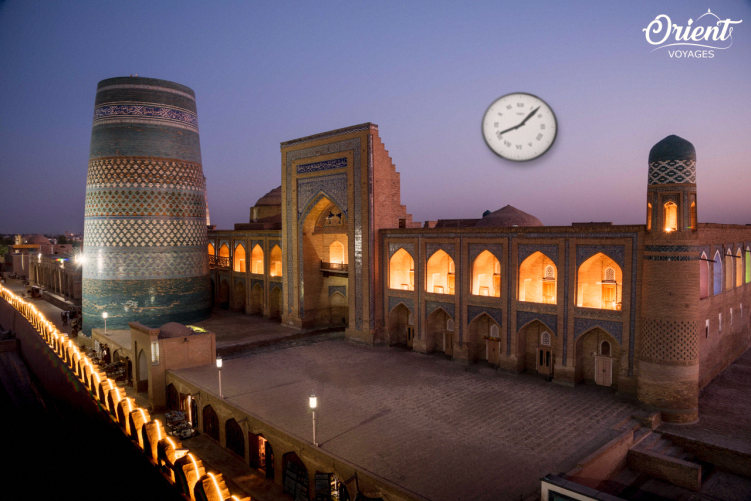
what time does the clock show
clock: 8:07
